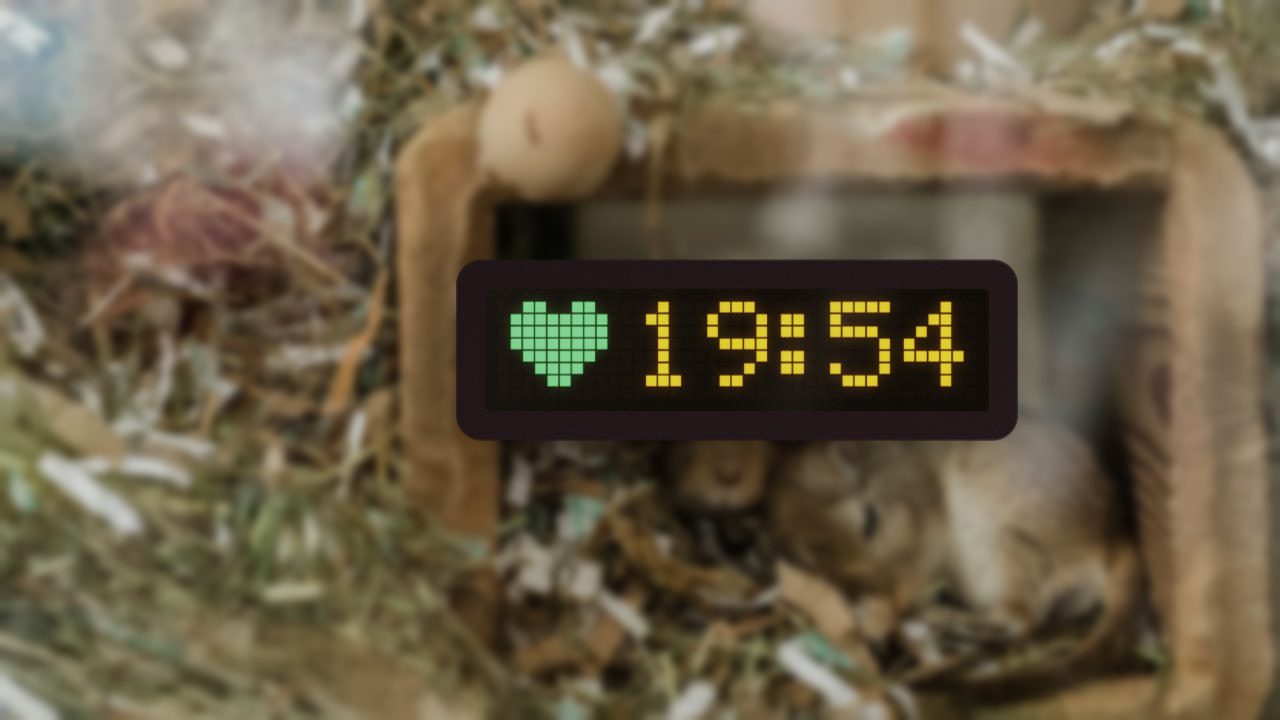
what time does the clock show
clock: 19:54
